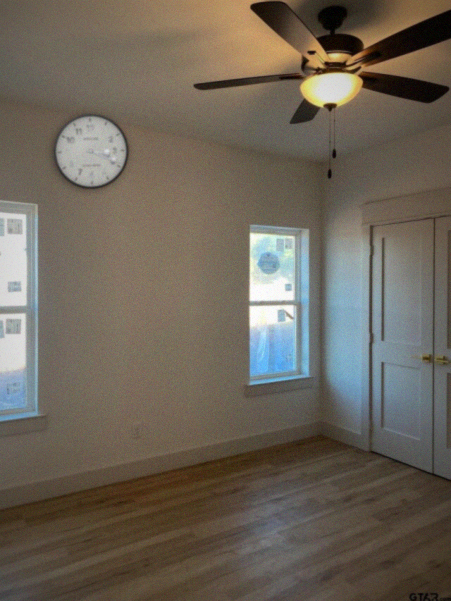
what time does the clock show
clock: 3:19
